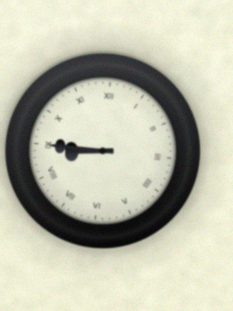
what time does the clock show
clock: 8:45
